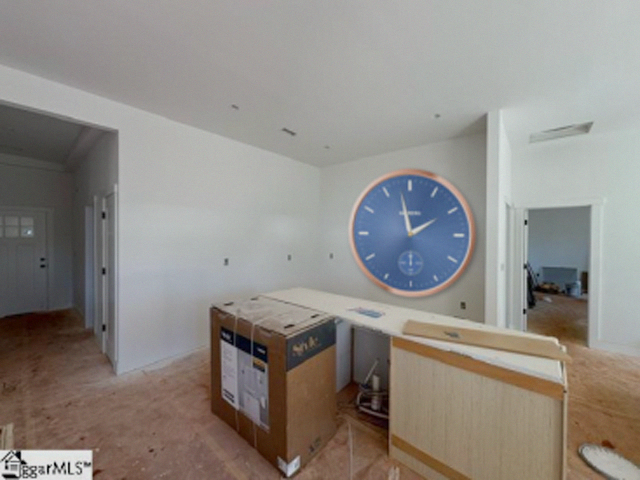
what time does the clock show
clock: 1:58
